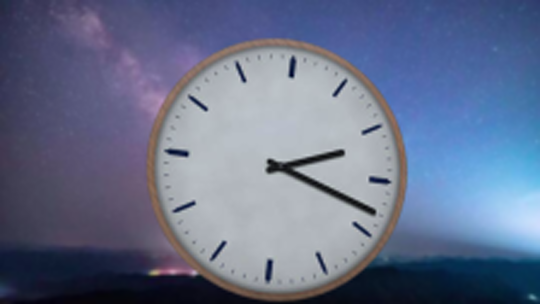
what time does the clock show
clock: 2:18
